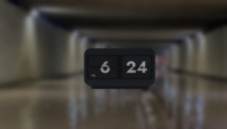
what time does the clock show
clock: 6:24
